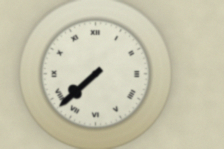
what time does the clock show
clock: 7:38
